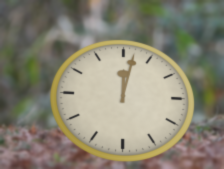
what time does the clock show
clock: 12:02
